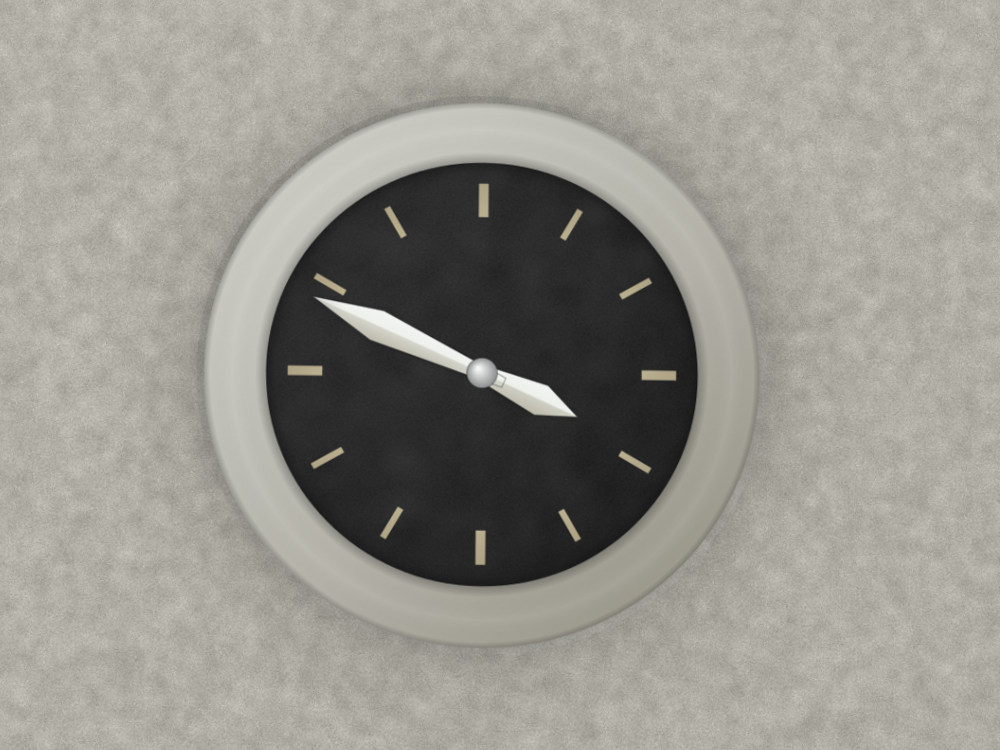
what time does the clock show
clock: 3:49
